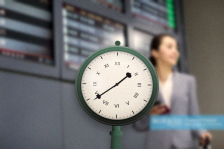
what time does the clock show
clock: 1:39
